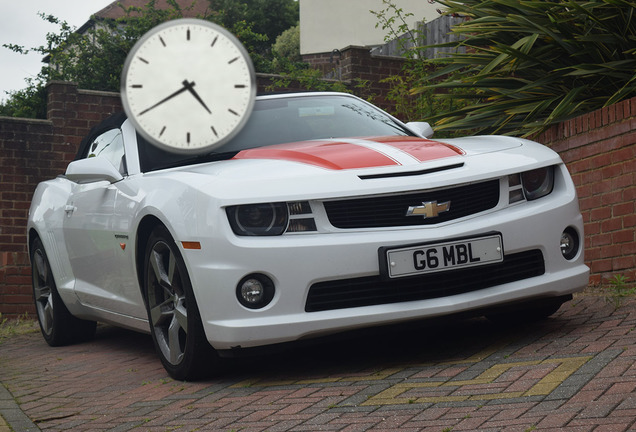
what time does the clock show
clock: 4:40
